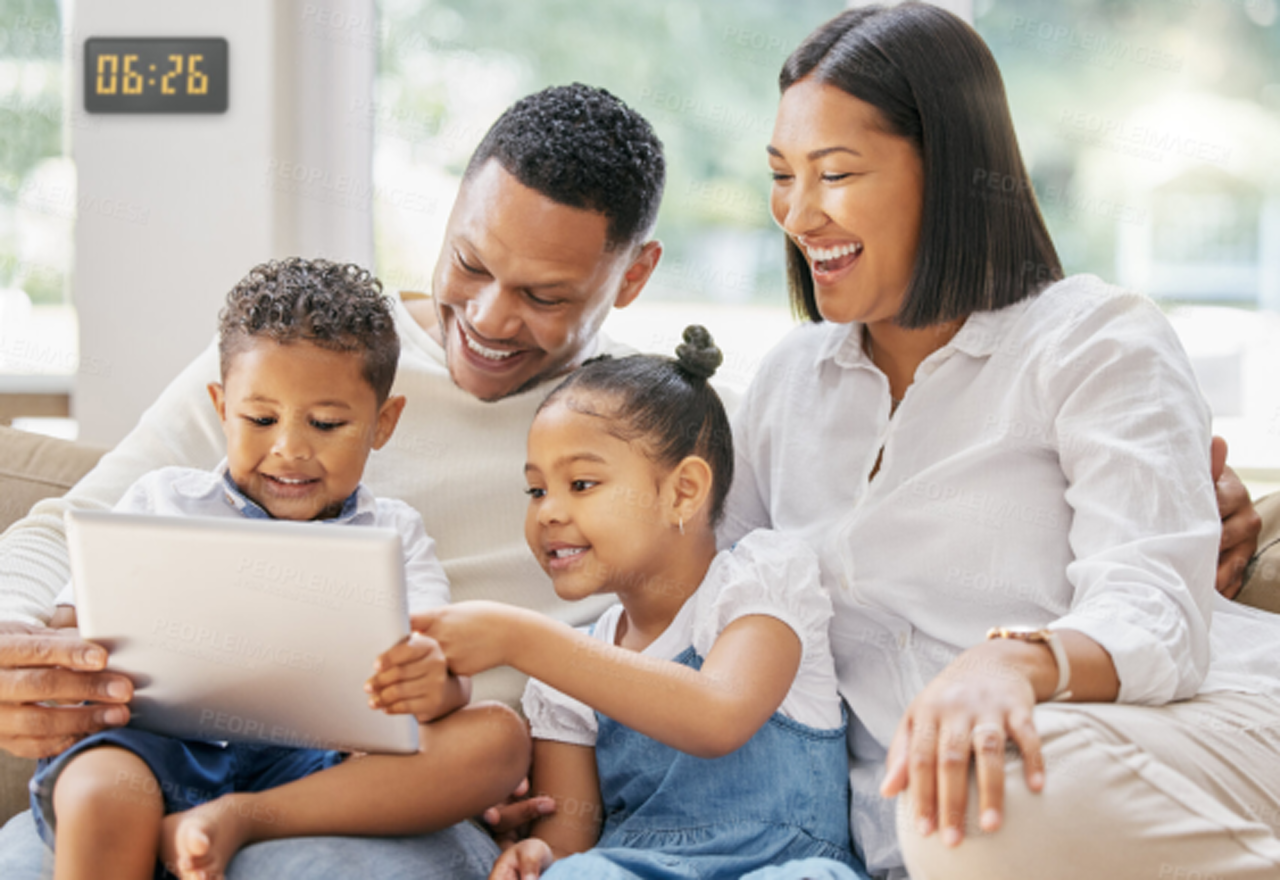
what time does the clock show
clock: 6:26
